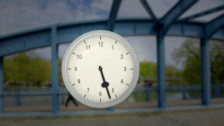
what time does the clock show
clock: 5:27
